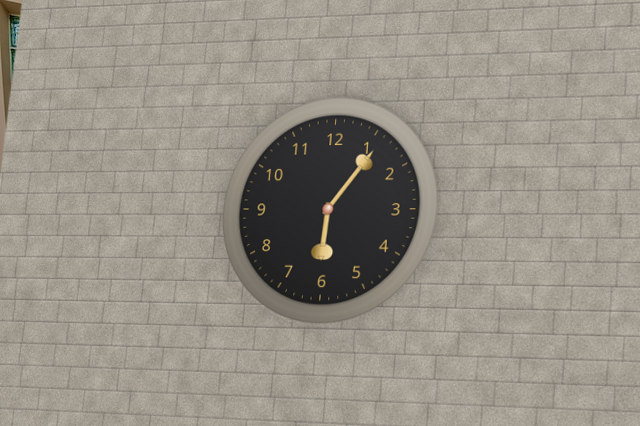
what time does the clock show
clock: 6:06
